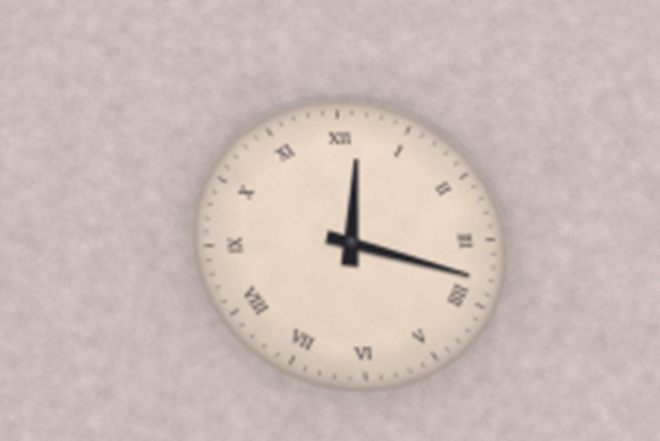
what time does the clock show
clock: 12:18
